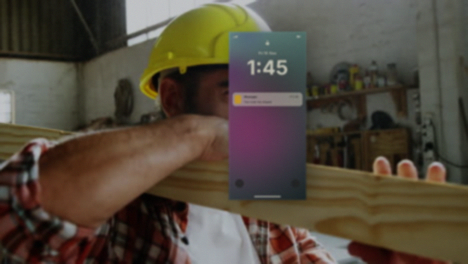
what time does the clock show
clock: 1:45
